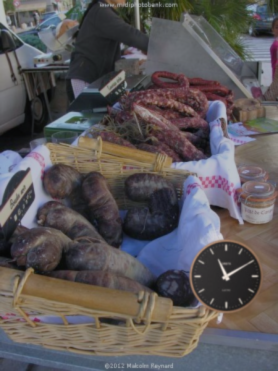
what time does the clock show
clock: 11:10
